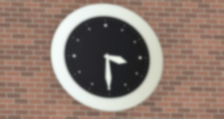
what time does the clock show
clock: 3:30
